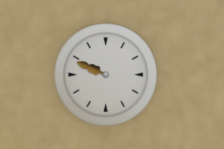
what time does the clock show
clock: 9:49
